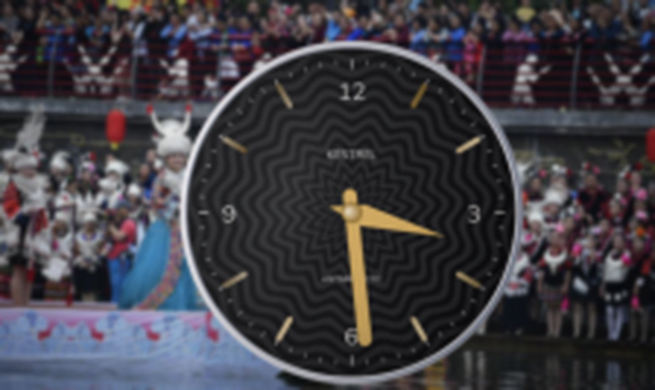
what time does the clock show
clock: 3:29
